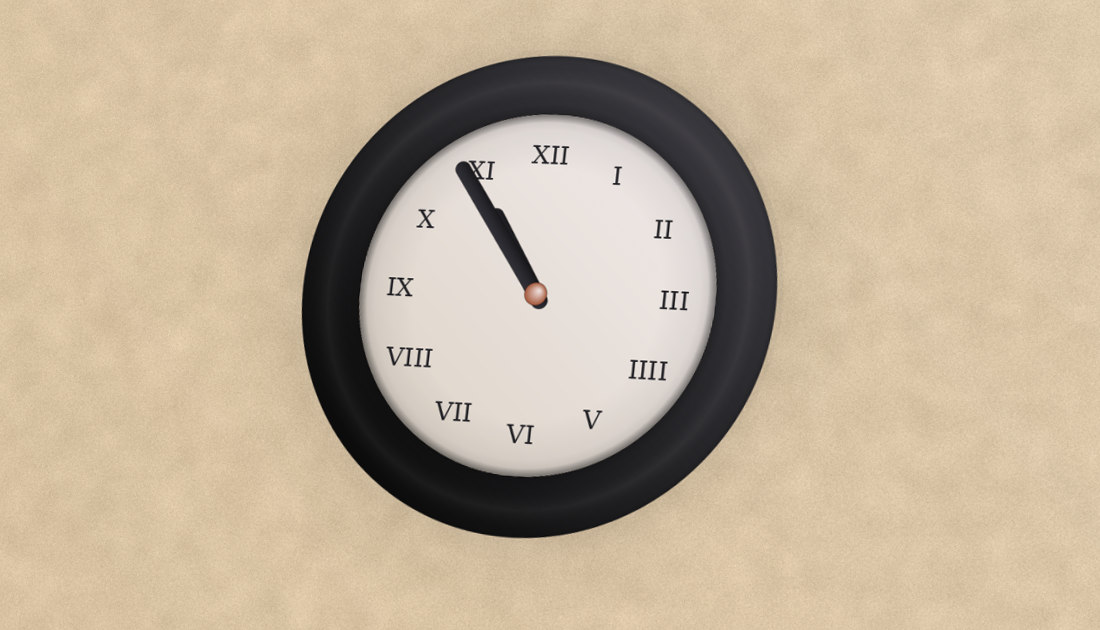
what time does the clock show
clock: 10:54
